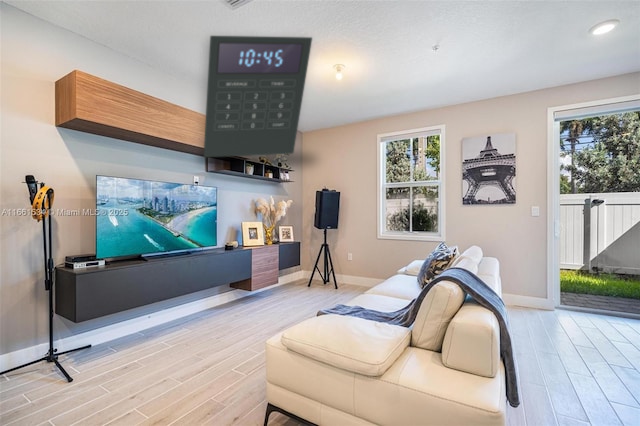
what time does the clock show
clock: 10:45
